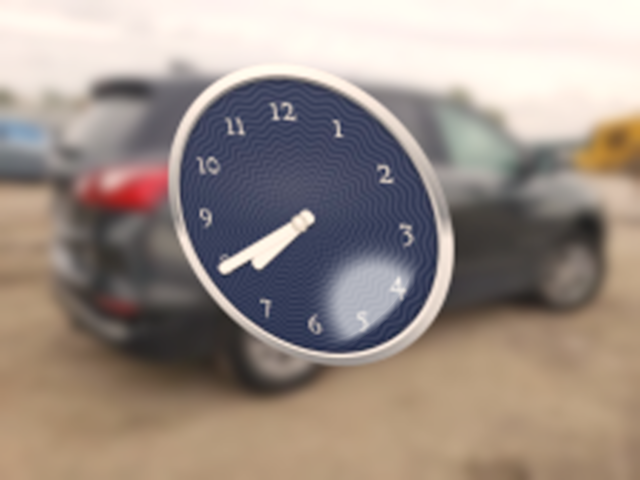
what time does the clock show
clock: 7:40
